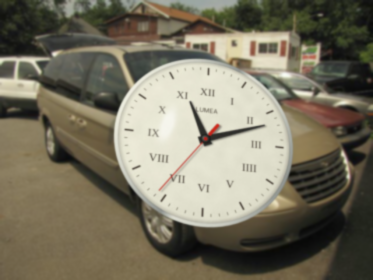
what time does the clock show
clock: 11:11:36
